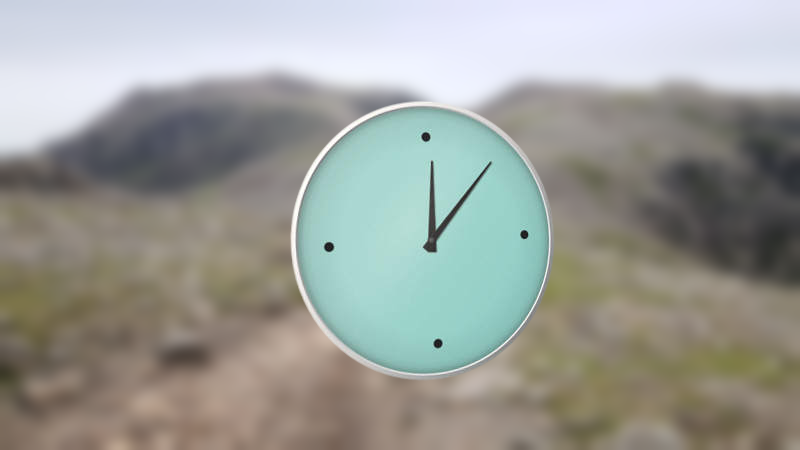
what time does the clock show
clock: 12:07
